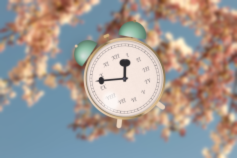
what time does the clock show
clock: 12:48
